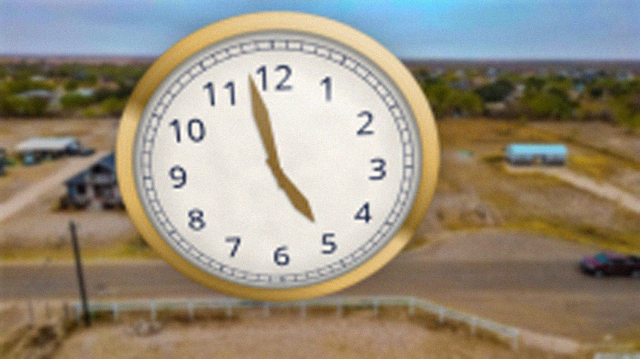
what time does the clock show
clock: 4:58
